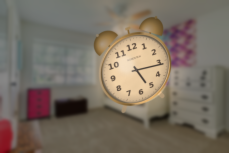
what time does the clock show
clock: 5:16
